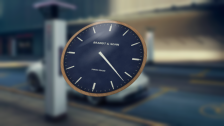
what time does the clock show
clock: 4:22
